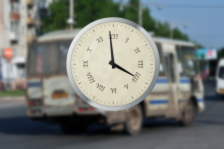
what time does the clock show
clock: 3:59
